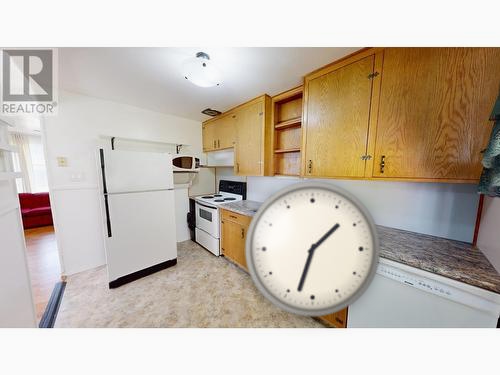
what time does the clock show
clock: 1:33
